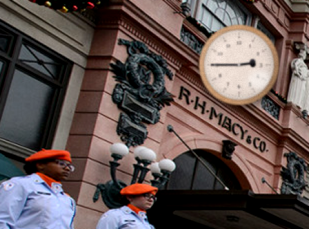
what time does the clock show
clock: 2:45
